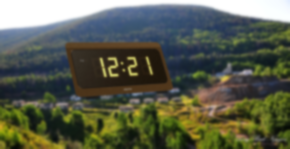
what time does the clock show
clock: 12:21
